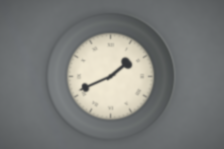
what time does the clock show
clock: 1:41
